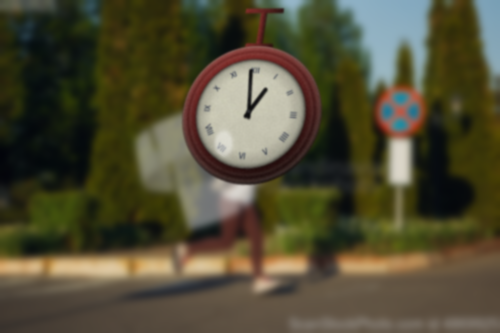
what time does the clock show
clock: 12:59
